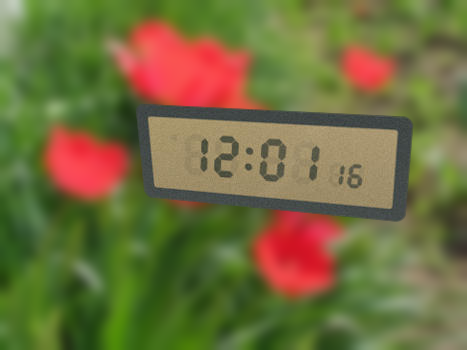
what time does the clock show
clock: 12:01:16
